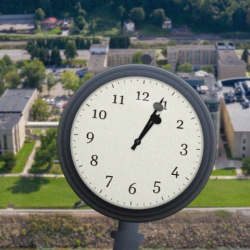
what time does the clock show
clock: 1:04
